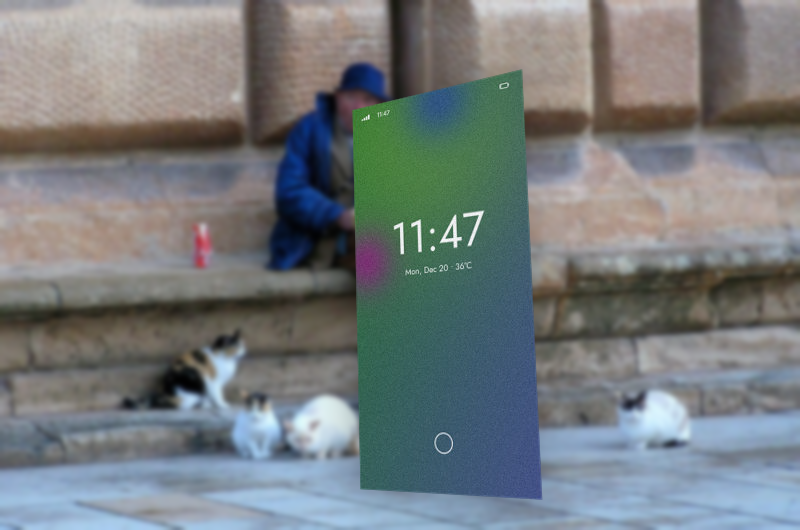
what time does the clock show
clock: 11:47
